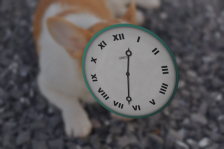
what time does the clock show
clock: 12:32
